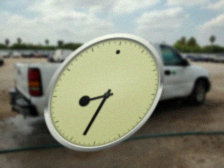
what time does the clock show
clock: 8:33
